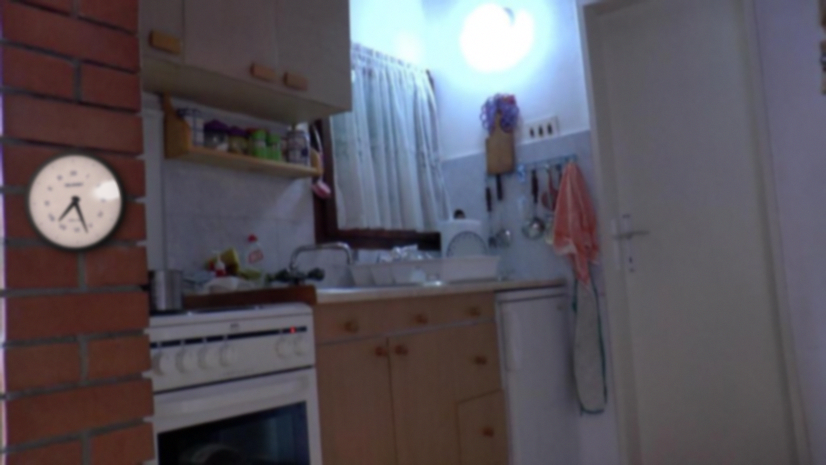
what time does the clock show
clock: 7:27
